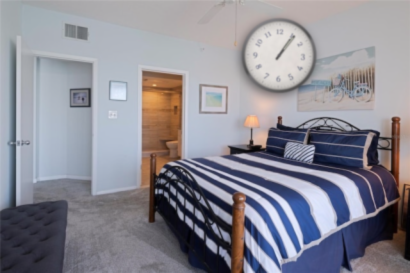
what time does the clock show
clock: 1:06
